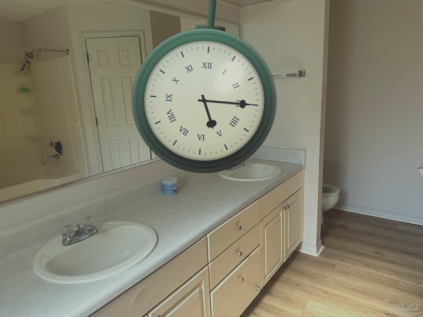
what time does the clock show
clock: 5:15
